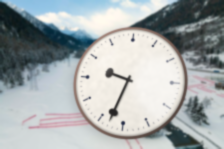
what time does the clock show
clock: 9:33
